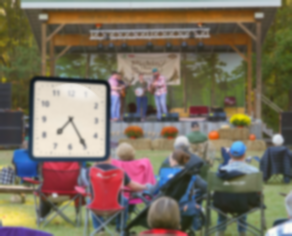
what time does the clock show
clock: 7:25
